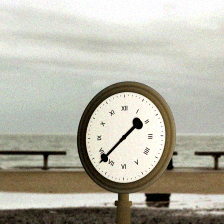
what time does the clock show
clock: 1:38
